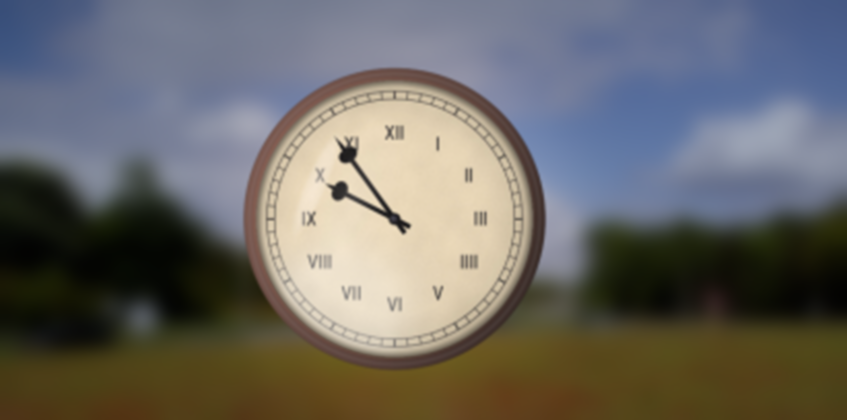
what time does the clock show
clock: 9:54
